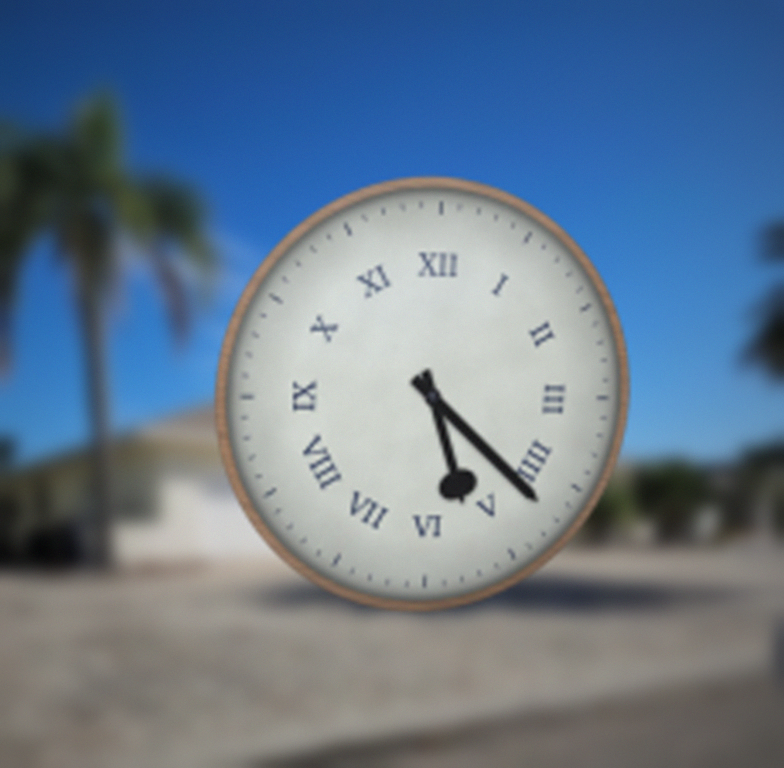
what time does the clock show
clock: 5:22
